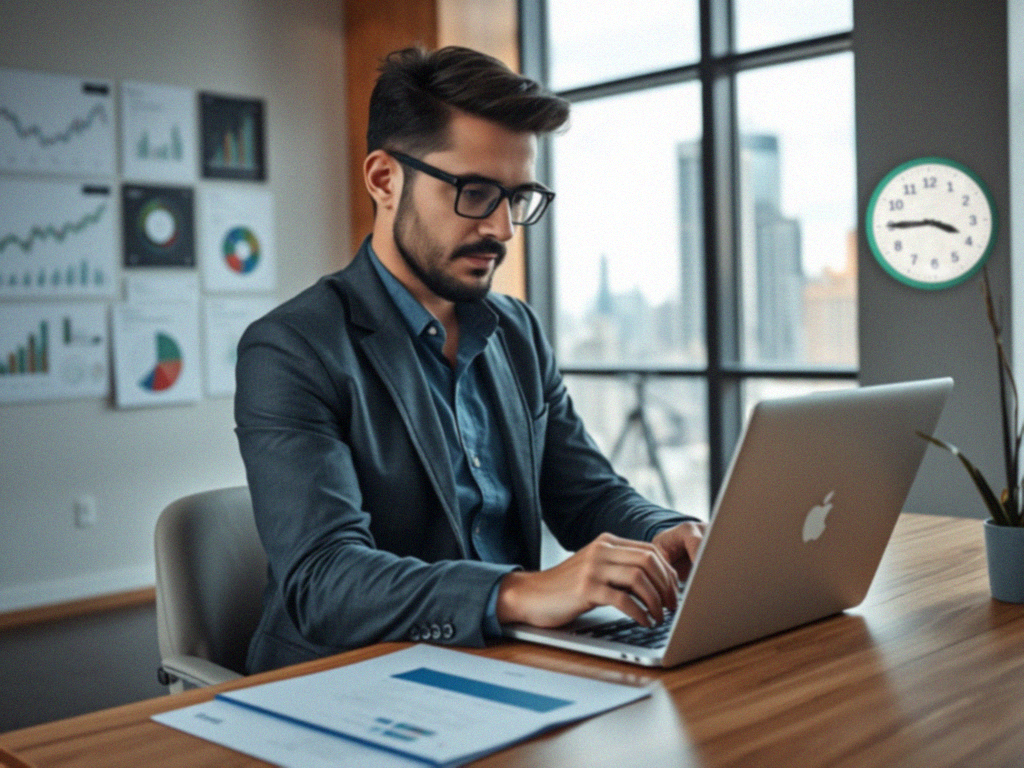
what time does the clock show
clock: 3:45
